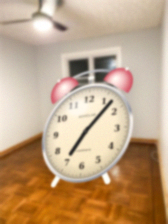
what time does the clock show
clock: 7:07
